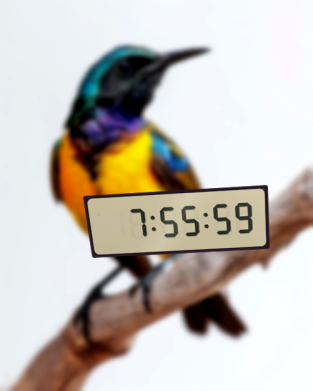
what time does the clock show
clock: 7:55:59
